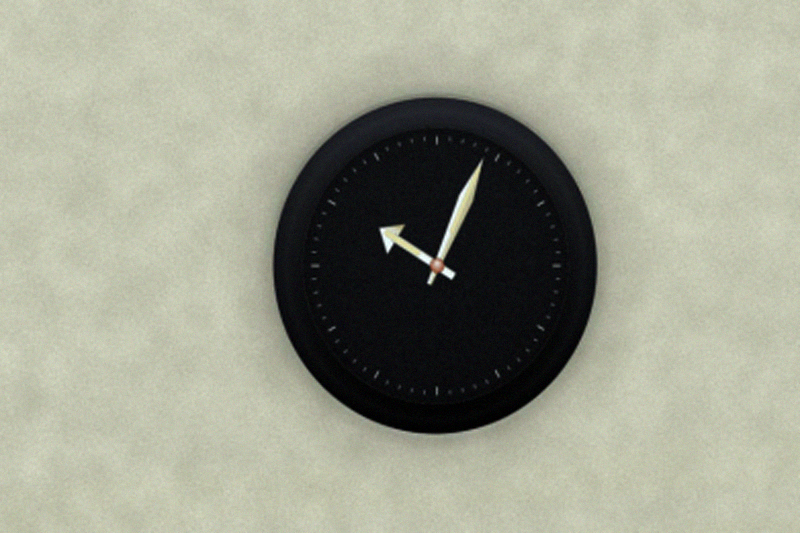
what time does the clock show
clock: 10:04
